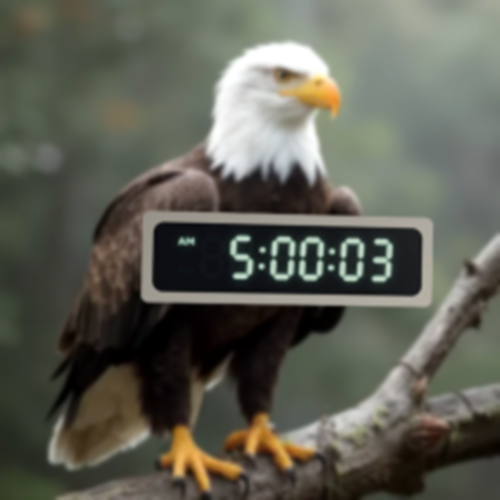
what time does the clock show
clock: 5:00:03
